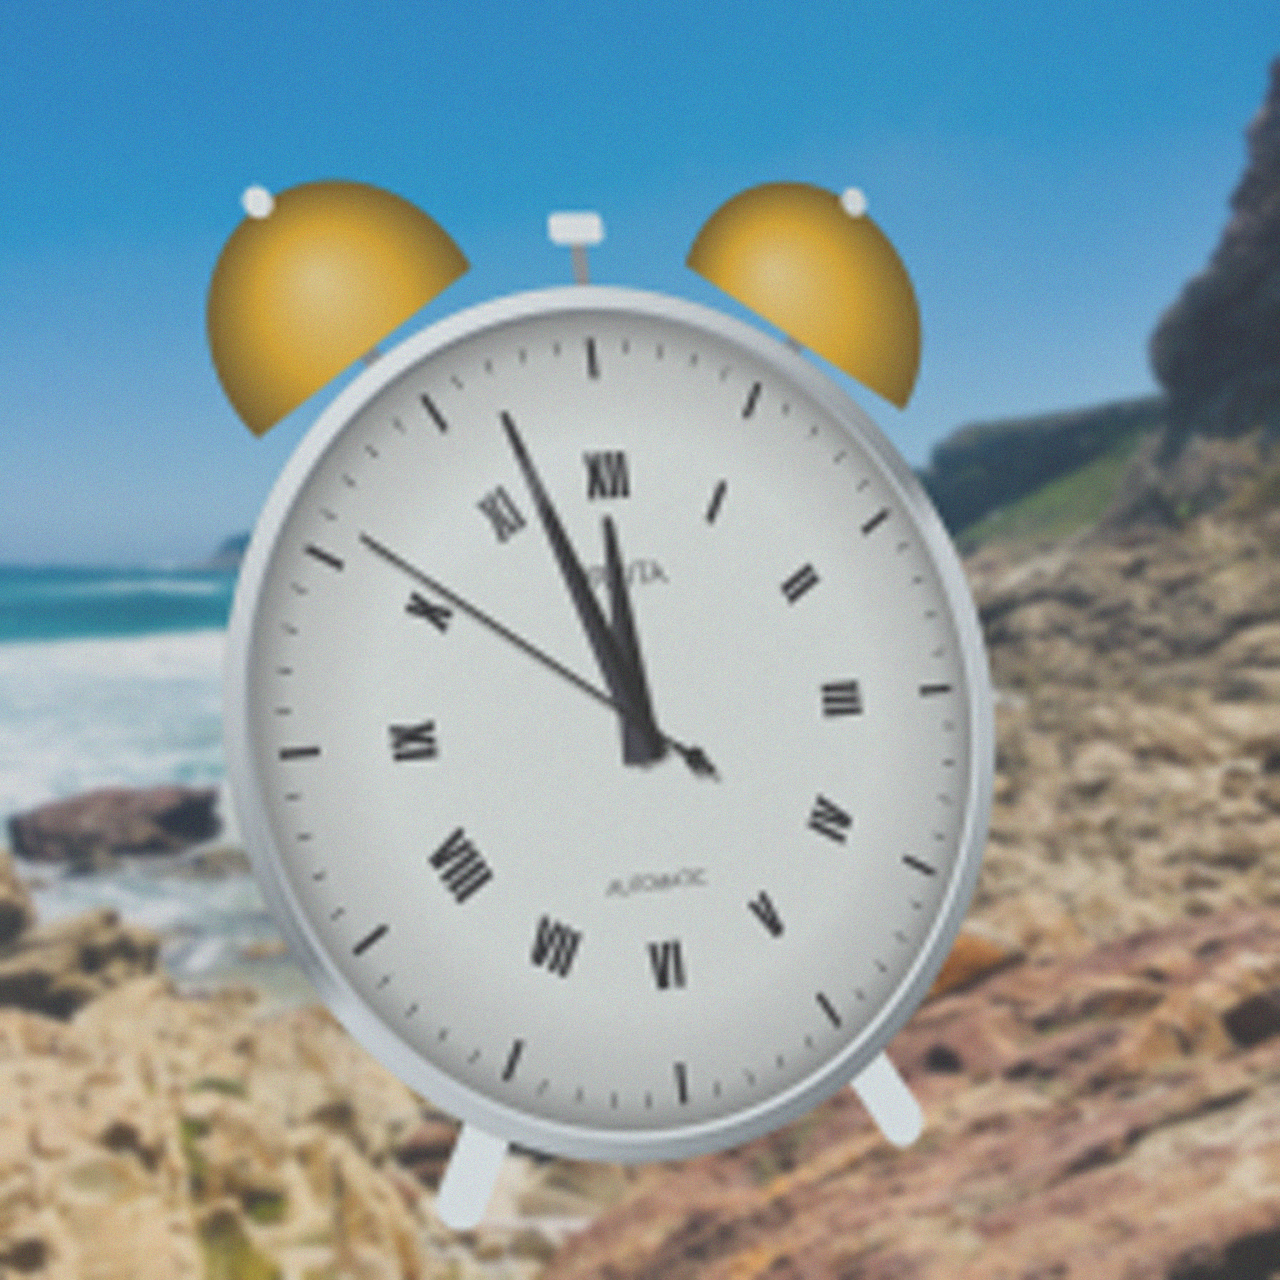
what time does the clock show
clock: 11:56:51
